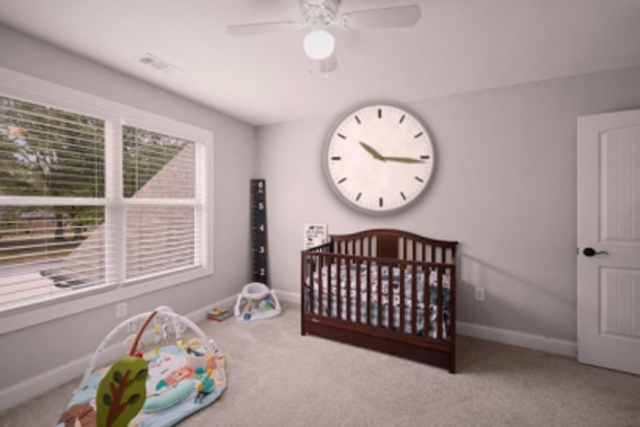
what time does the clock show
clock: 10:16
